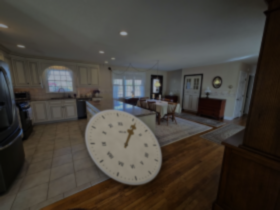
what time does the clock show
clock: 1:06
